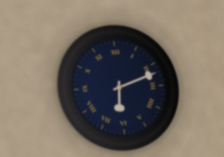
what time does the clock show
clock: 6:12
